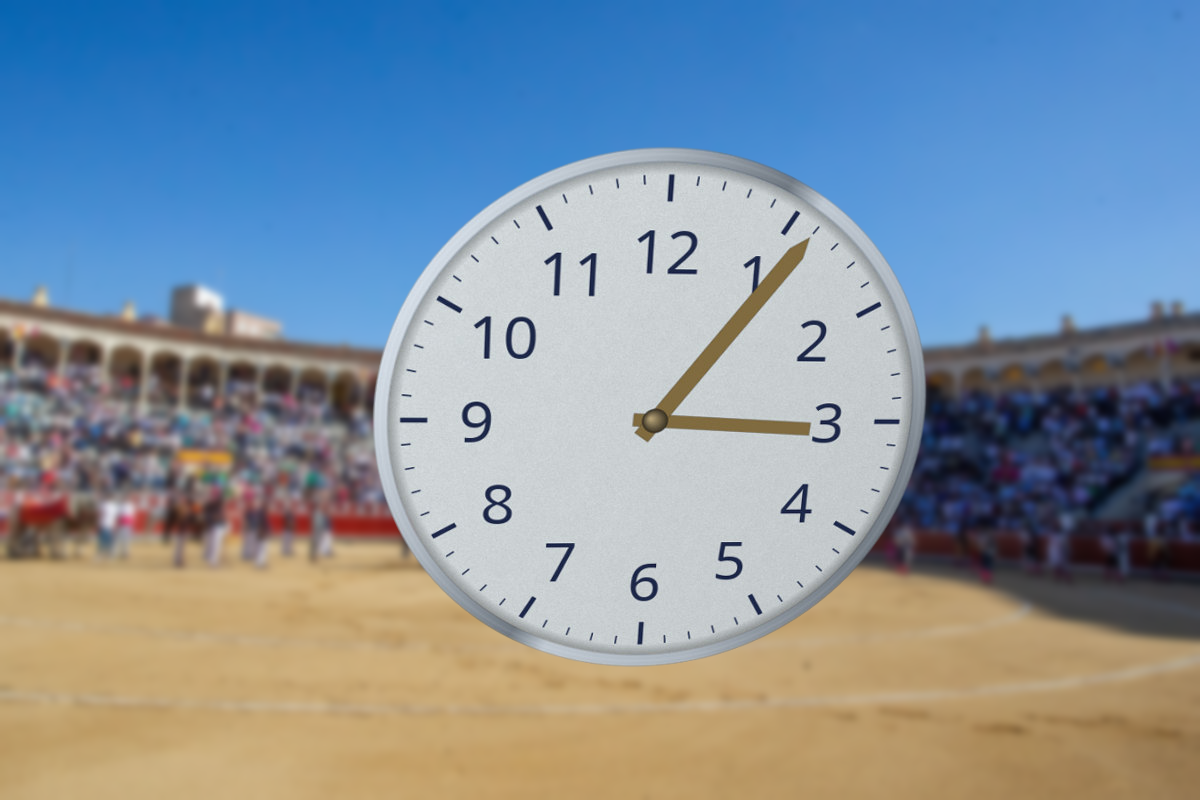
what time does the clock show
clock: 3:06
